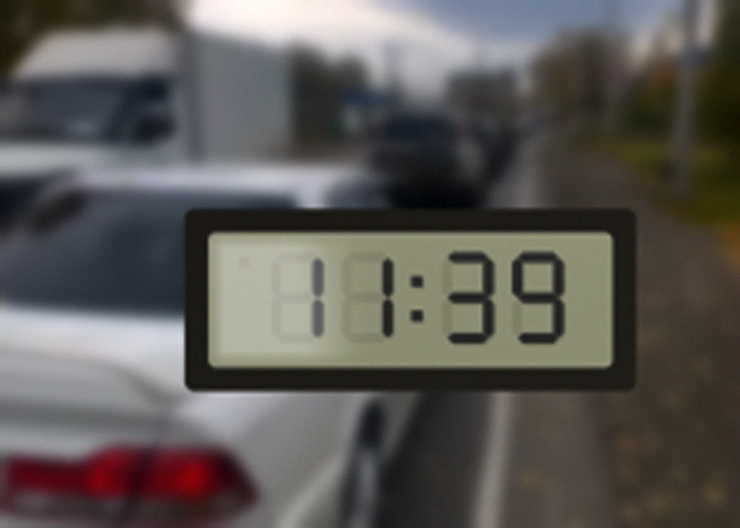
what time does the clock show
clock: 11:39
